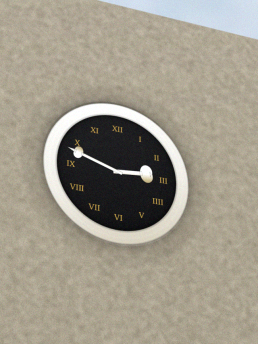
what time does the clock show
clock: 2:48
